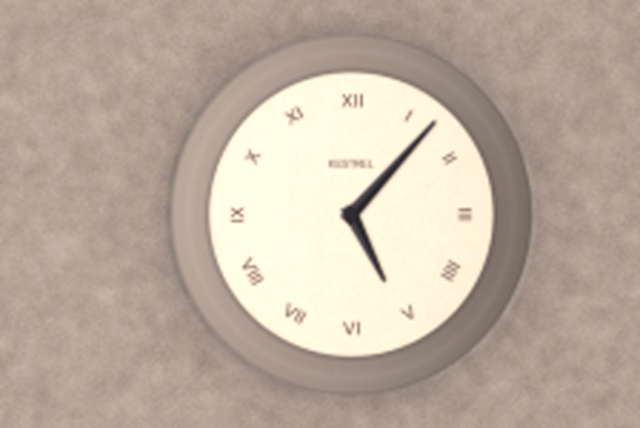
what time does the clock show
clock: 5:07
